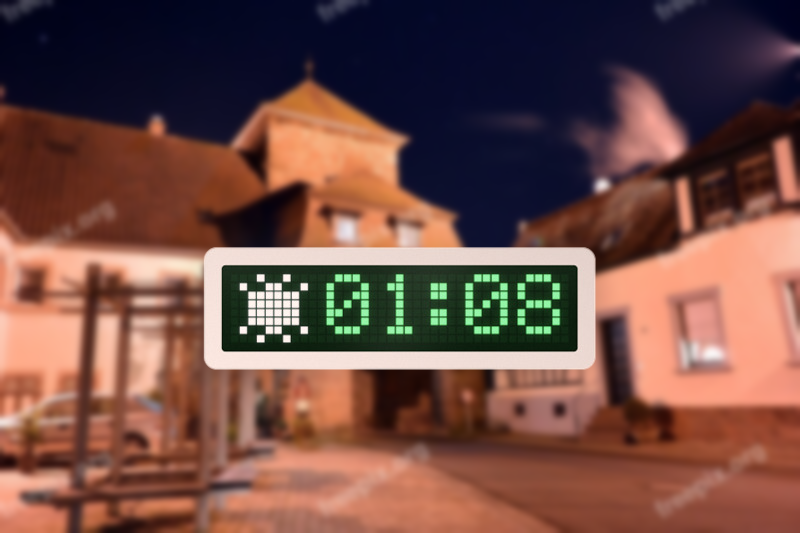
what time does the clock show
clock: 1:08
